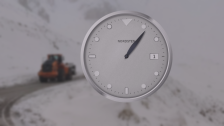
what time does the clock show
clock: 1:06
